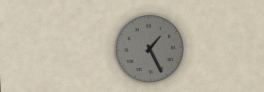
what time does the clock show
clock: 1:26
